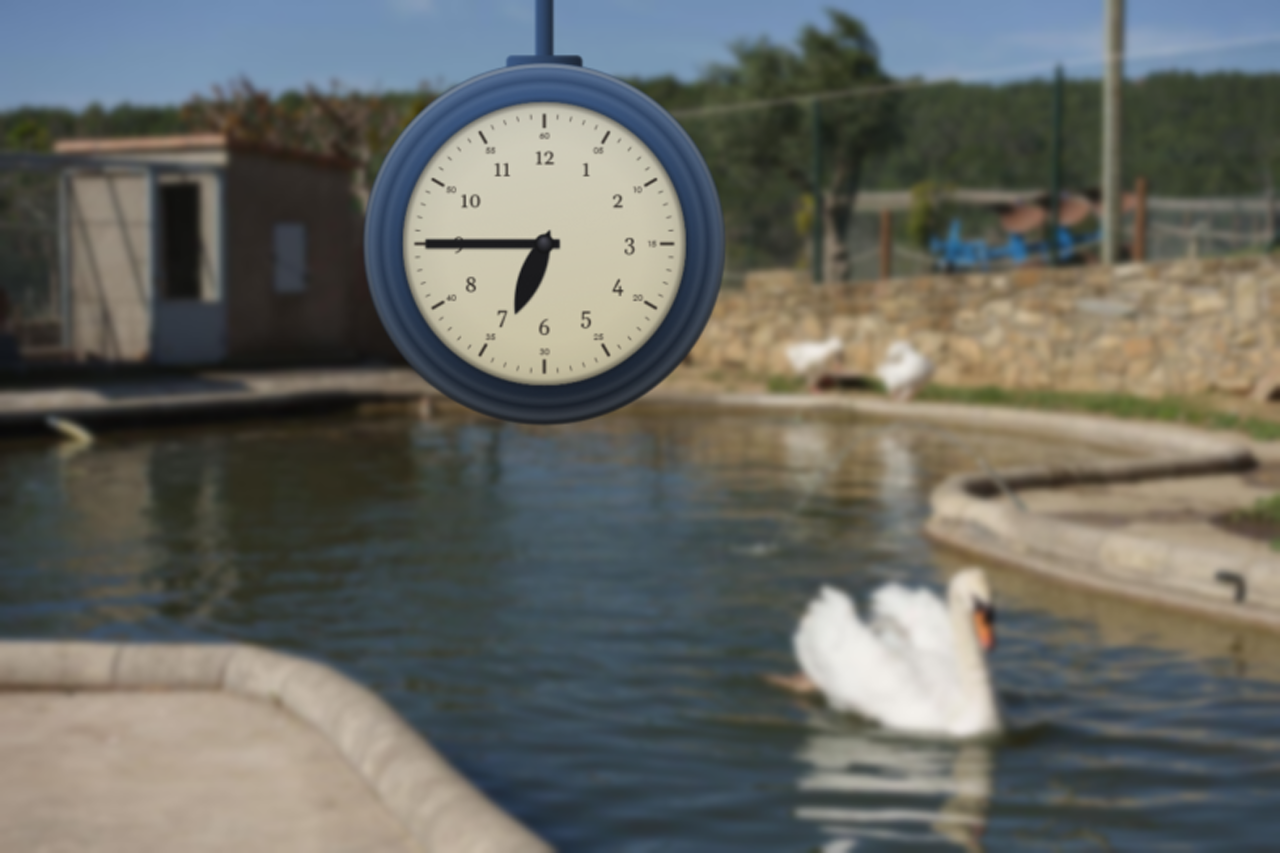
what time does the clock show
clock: 6:45
